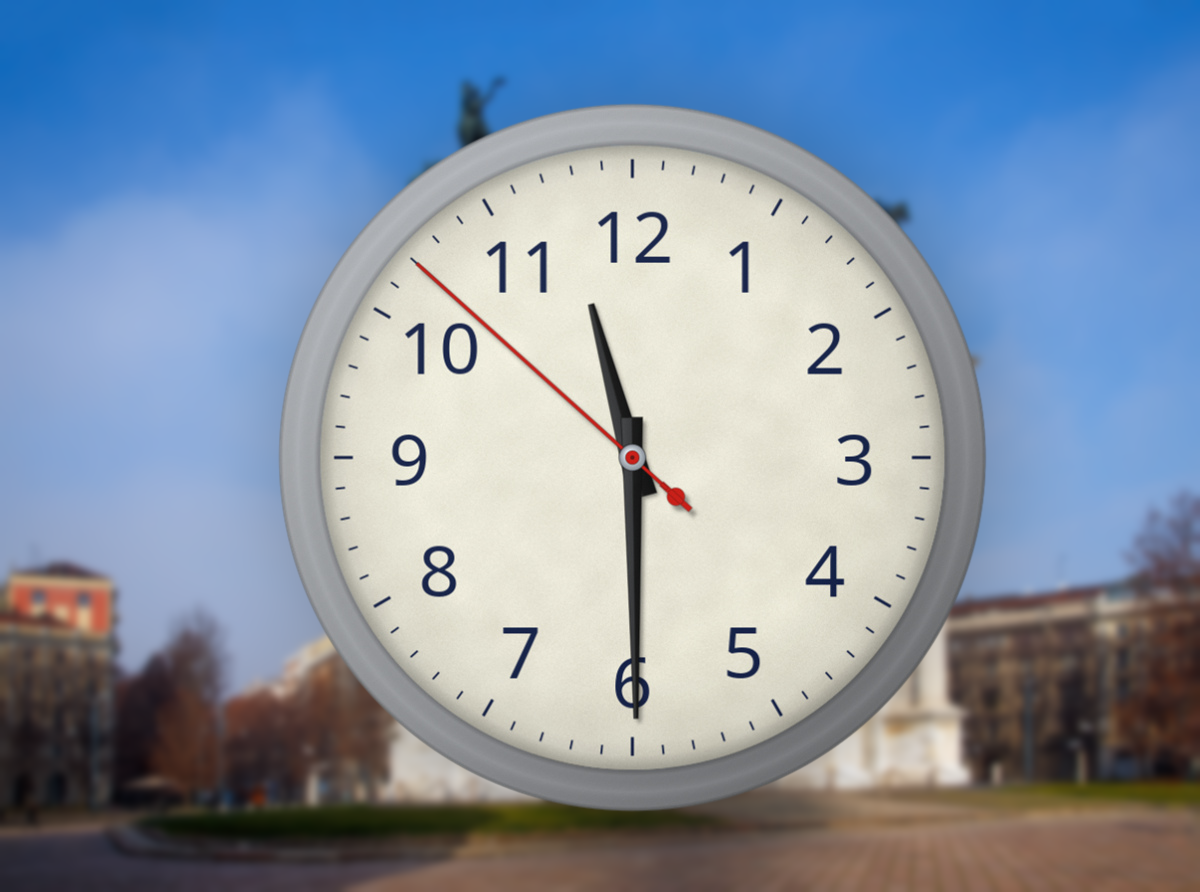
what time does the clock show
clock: 11:29:52
